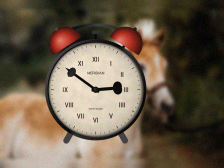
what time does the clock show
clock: 2:51
